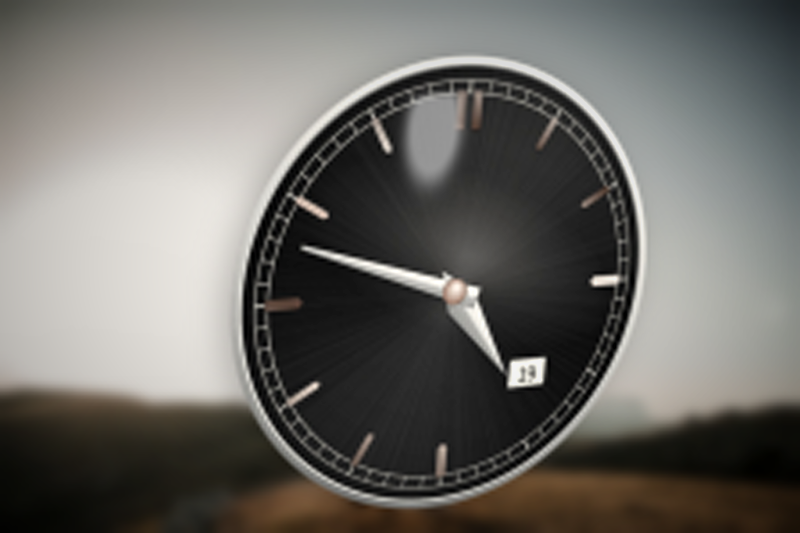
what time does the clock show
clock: 4:48
